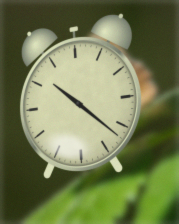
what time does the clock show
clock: 10:22
